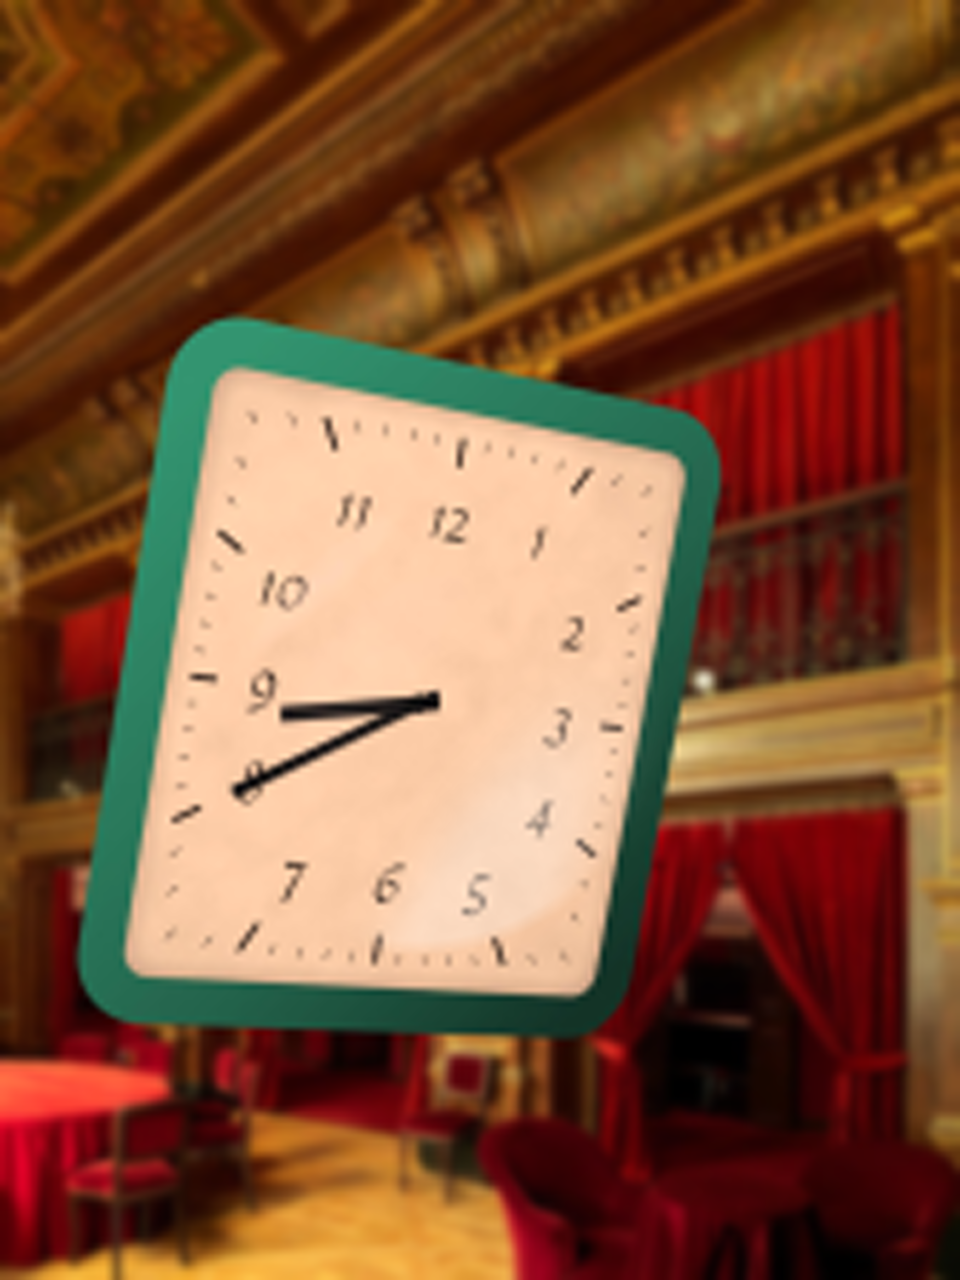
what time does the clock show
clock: 8:40
